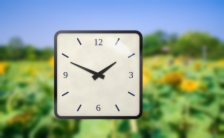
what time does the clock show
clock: 1:49
